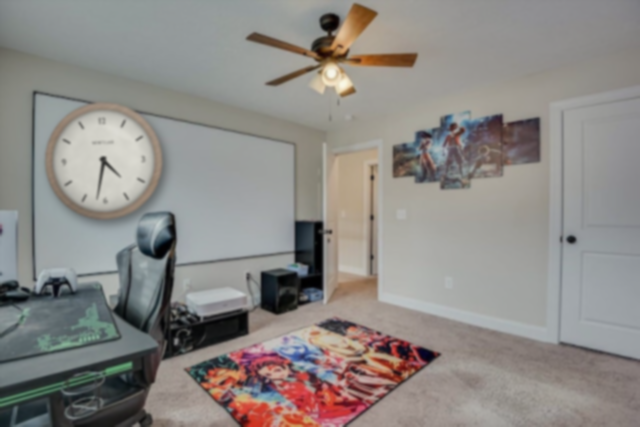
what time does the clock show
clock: 4:32
